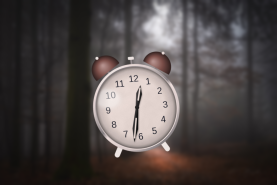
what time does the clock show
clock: 12:32
